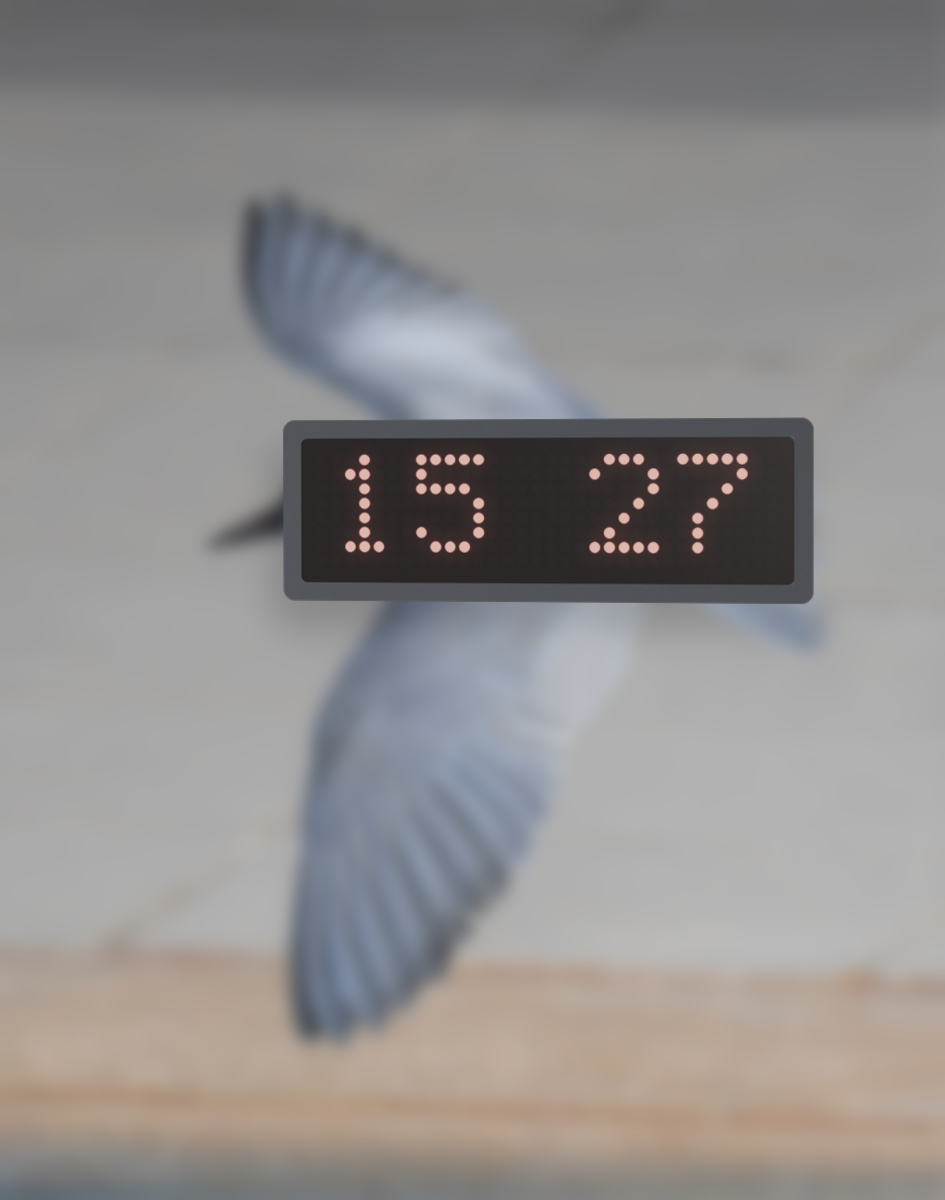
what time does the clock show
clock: 15:27
